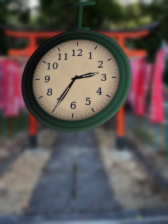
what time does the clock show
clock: 2:35
